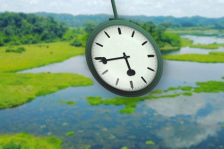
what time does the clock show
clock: 5:44
